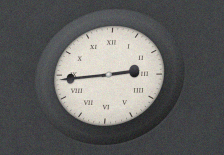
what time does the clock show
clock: 2:44
